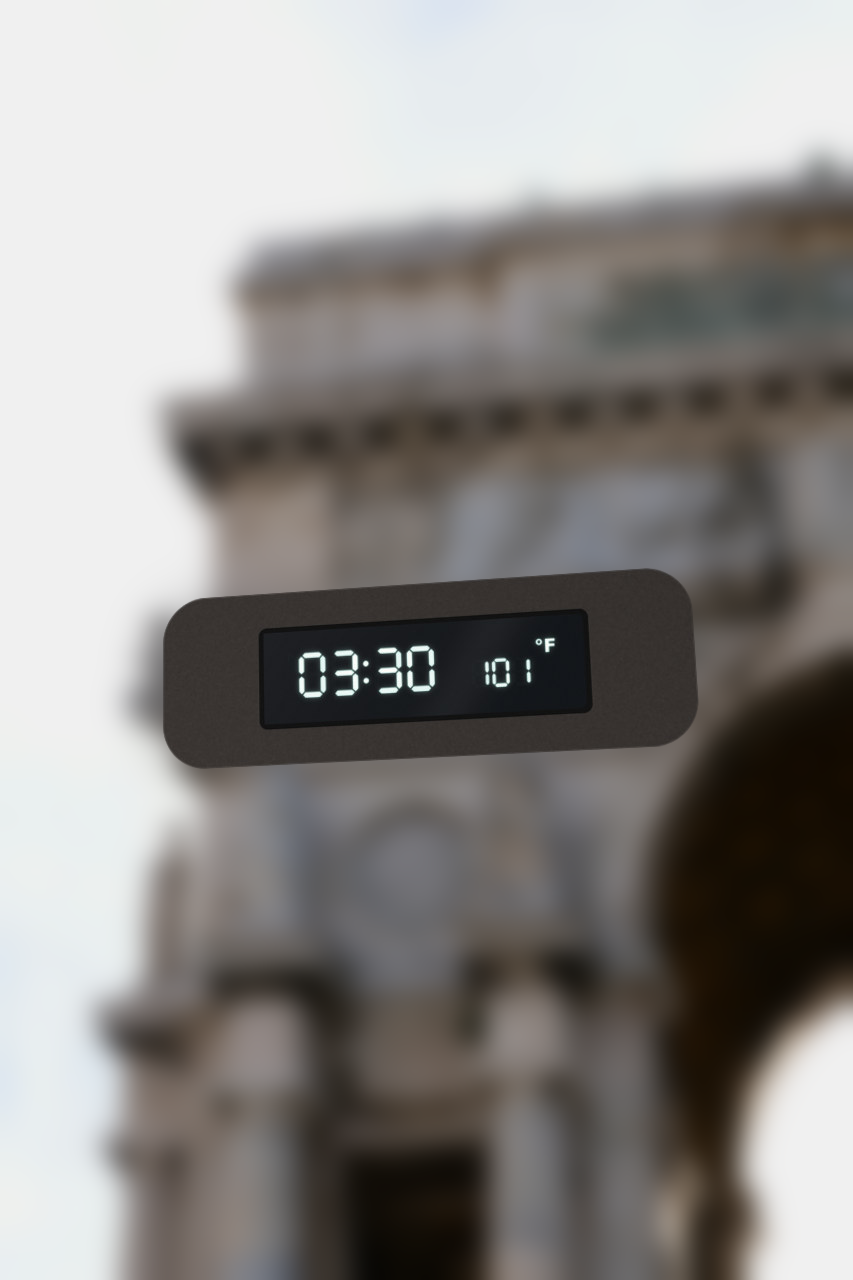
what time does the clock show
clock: 3:30
